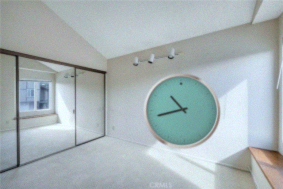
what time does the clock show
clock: 10:43
